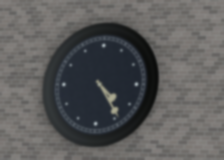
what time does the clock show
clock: 4:24
